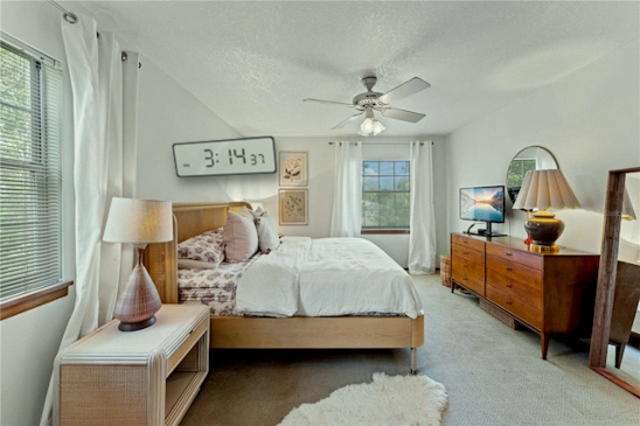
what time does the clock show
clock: 3:14:37
